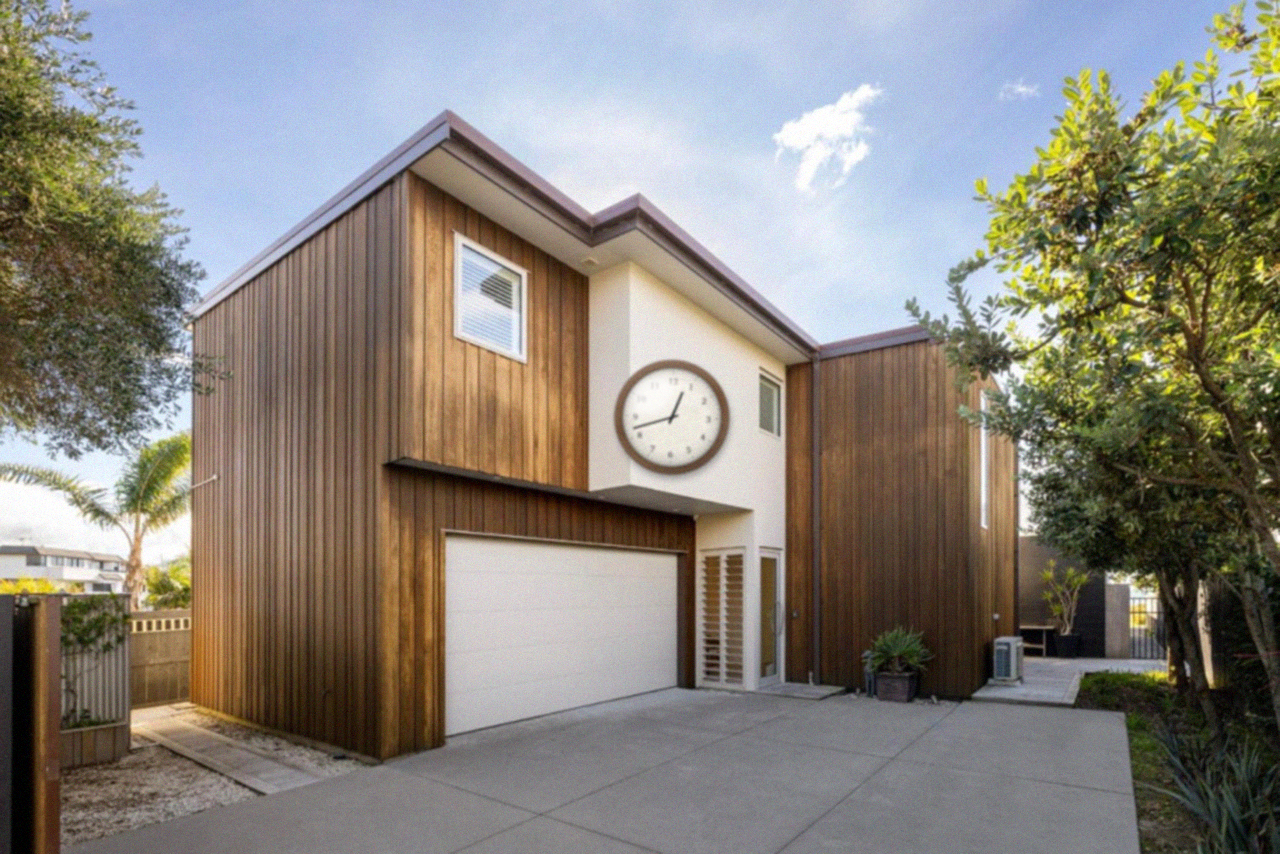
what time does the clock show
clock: 12:42
